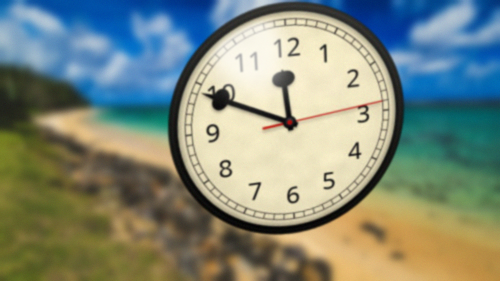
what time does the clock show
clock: 11:49:14
